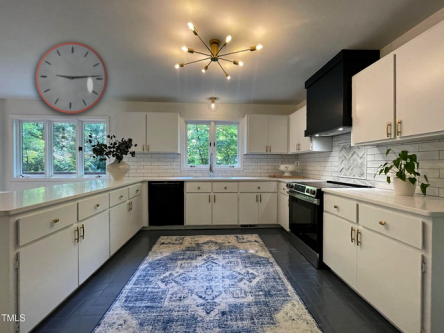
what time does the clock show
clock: 9:14
